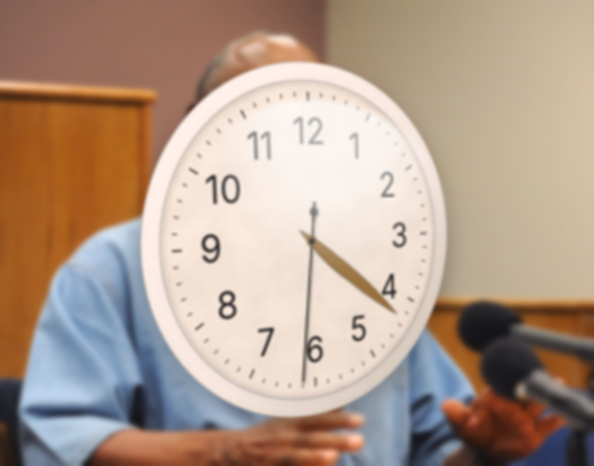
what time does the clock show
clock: 4:21:31
